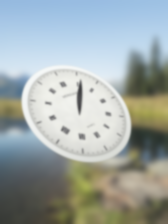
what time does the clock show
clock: 1:06
